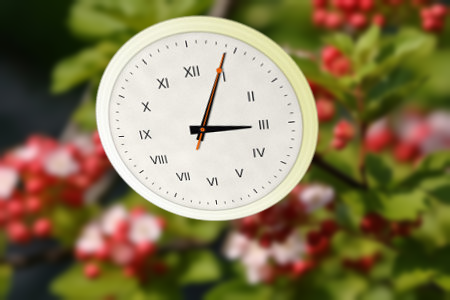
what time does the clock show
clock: 3:04:04
